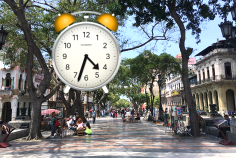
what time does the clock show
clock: 4:33
